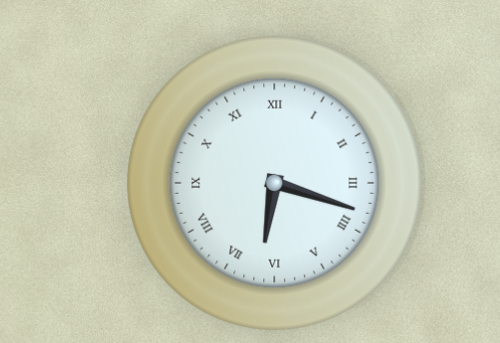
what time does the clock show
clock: 6:18
